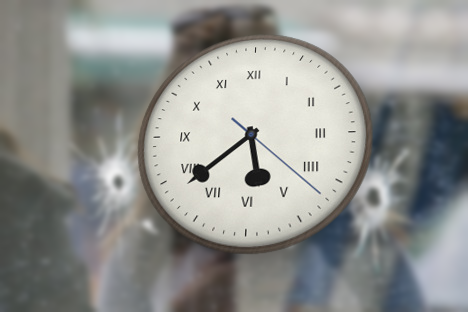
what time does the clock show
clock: 5:38:22
